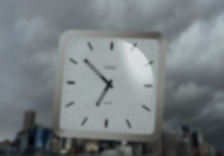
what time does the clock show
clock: 6:52
